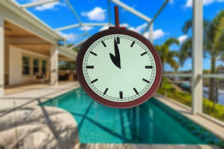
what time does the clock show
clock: 10:59
